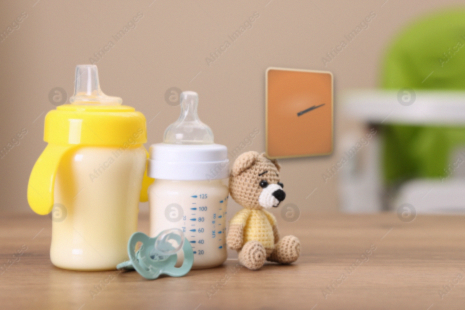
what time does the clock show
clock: 2:12
